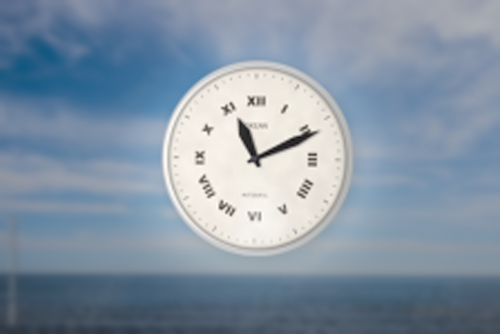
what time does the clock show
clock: 11:11
